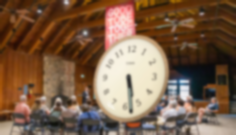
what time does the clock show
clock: 5:28
